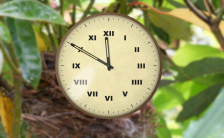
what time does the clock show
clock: 11:50
